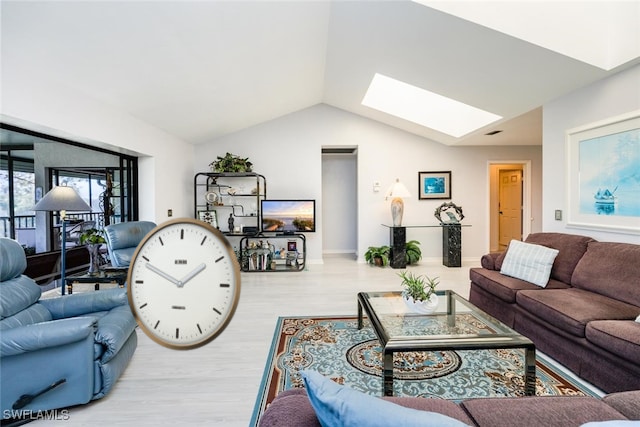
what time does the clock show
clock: 1:49
